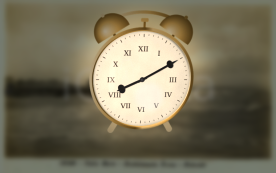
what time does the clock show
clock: 8:10
